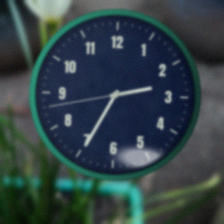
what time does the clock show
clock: 2:34:43
